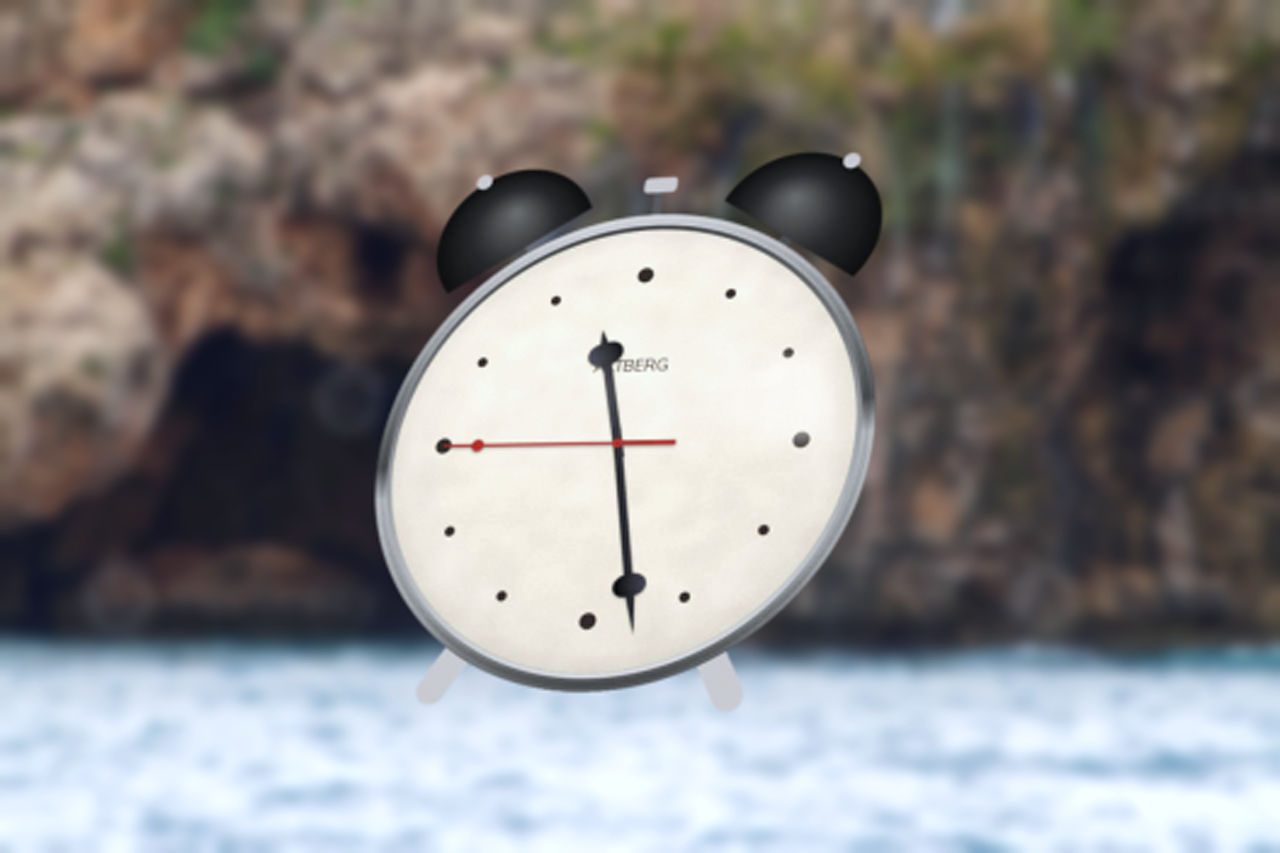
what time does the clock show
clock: 11:27:45
